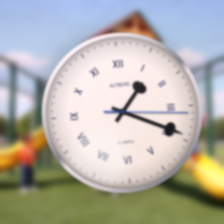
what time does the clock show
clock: 1:19:16
